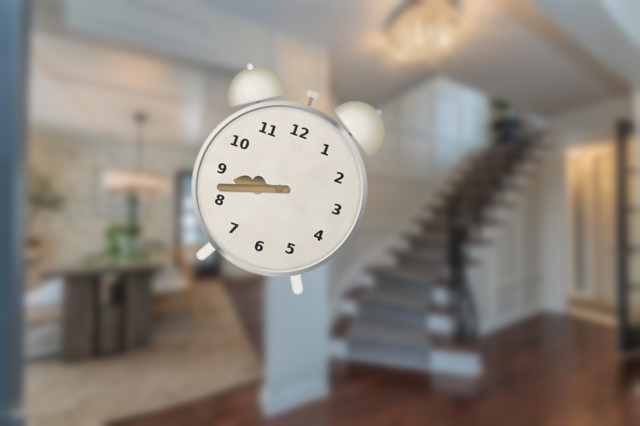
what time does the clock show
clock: 8:42
